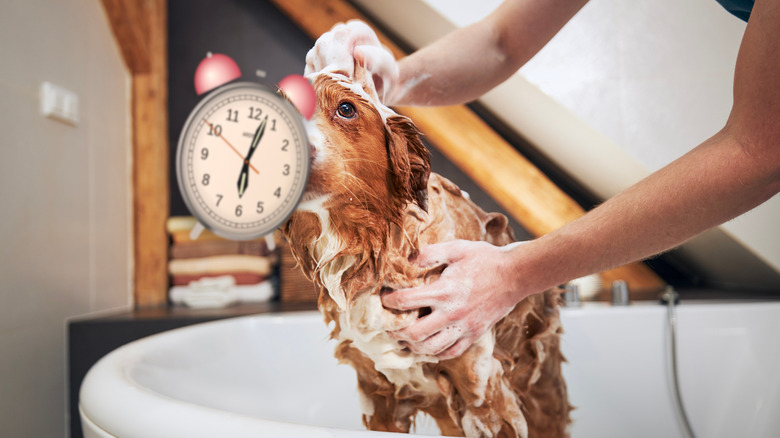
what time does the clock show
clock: 6:02:50
